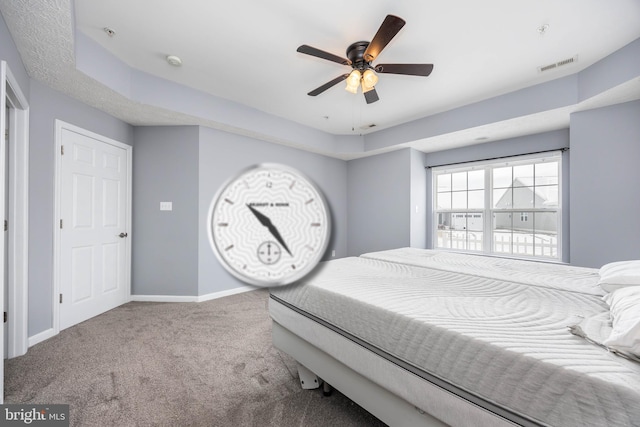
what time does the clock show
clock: 10:24
